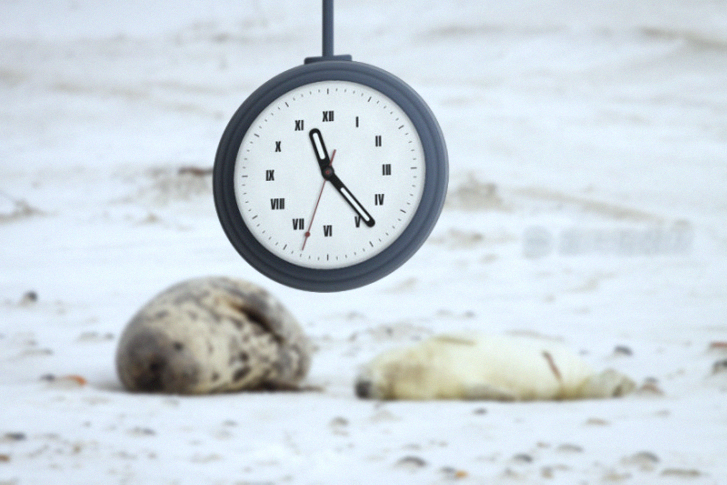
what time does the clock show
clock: 11:23:33
